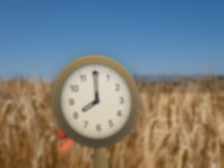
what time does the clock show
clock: 8:00
